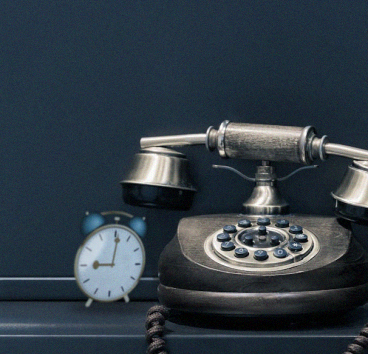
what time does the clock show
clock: 9:01
